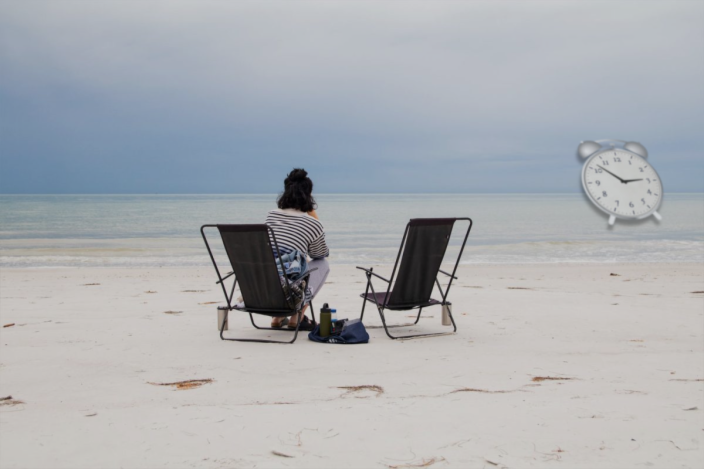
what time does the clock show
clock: 2:52
